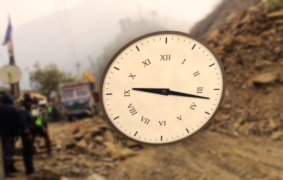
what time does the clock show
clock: 9:17
